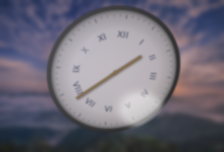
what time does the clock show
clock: 1:38
